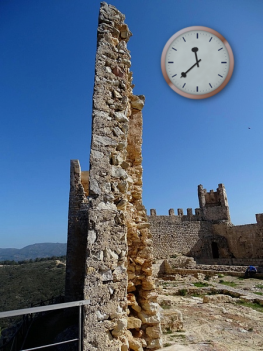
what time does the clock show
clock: 11:38
